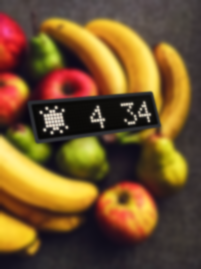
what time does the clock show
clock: 4:34
